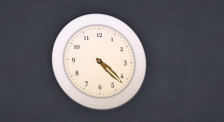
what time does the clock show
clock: 4:22
